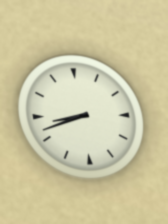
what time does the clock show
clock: 8:42
